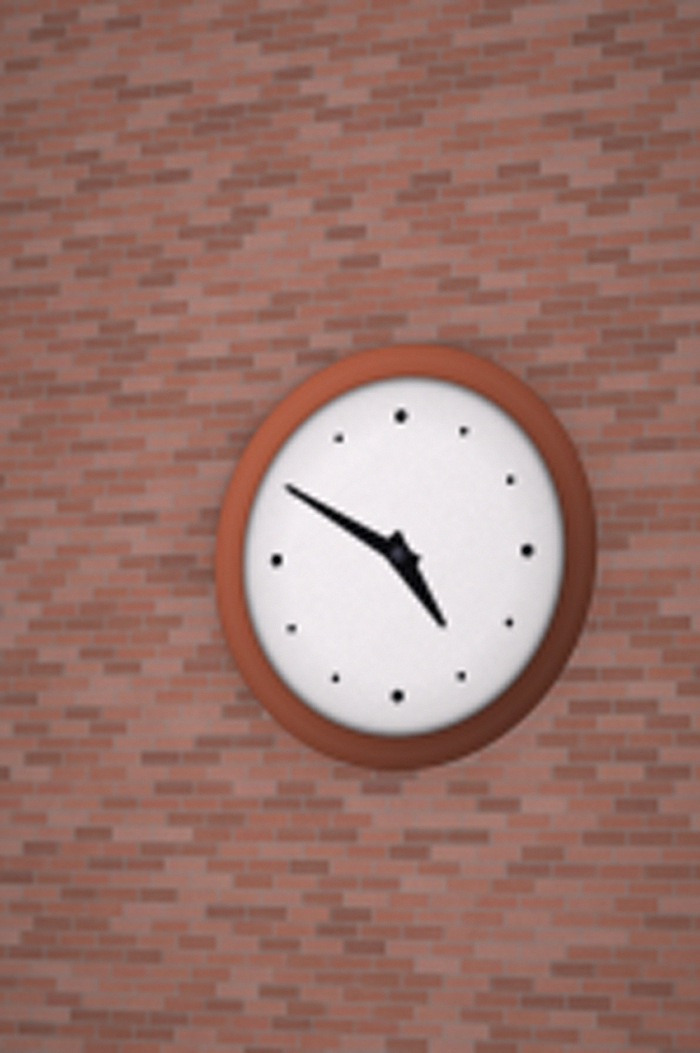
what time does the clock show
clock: 4:50
